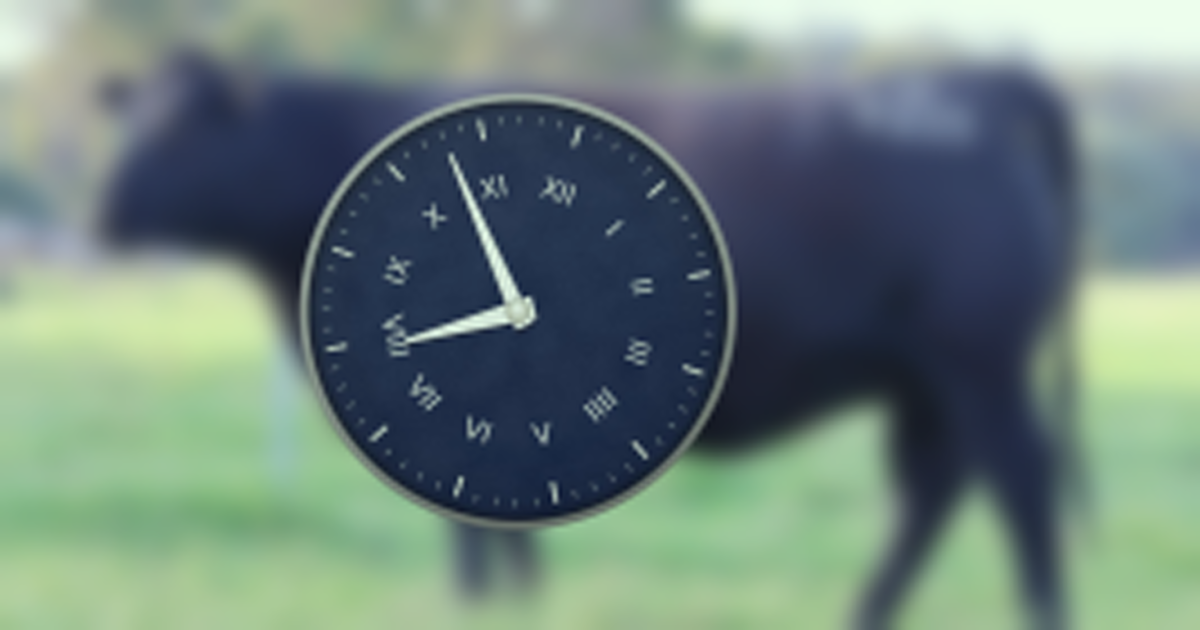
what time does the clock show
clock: 7:53
